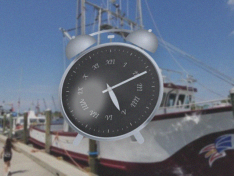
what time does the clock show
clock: 5:11
